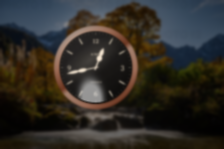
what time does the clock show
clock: 12:43
